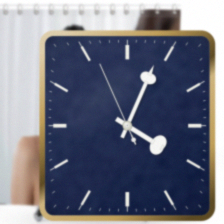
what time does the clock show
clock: 4:03:56
